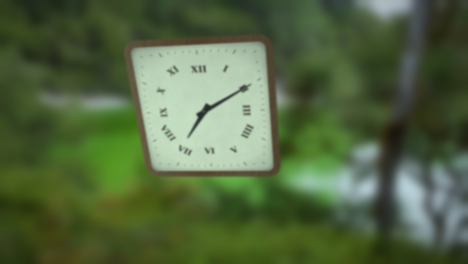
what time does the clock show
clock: 7:10
